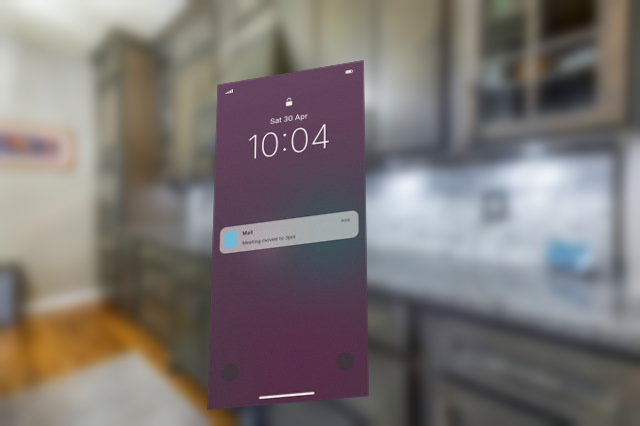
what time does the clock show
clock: 10:04
